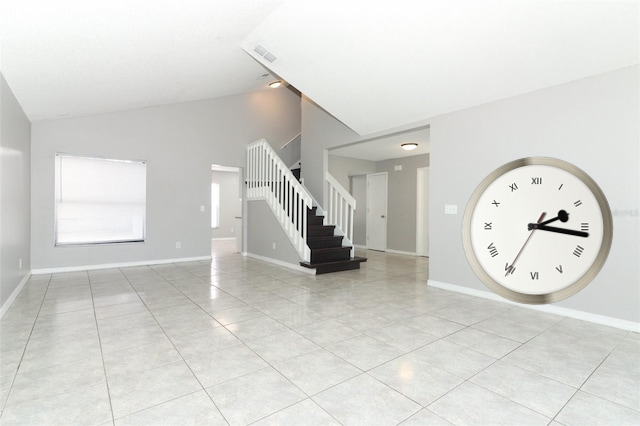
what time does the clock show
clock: 2:16:35
